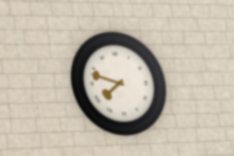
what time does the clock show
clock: 7:48
